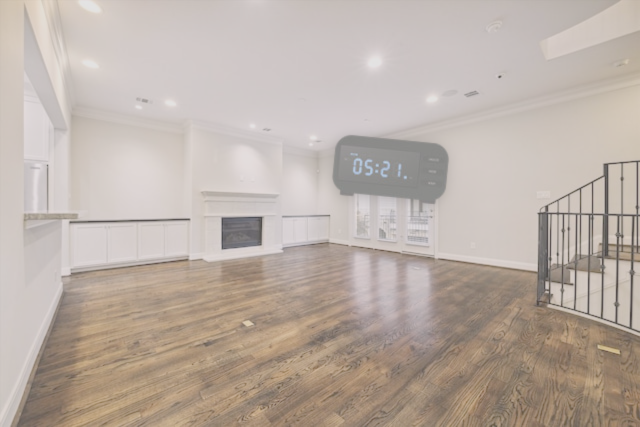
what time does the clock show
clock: 5:21
